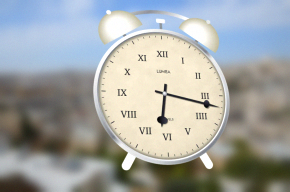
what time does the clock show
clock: 6:17
